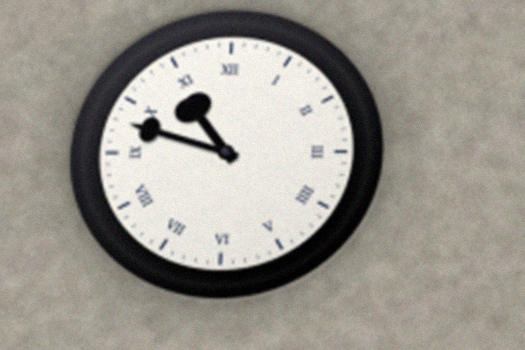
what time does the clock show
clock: 10:48
